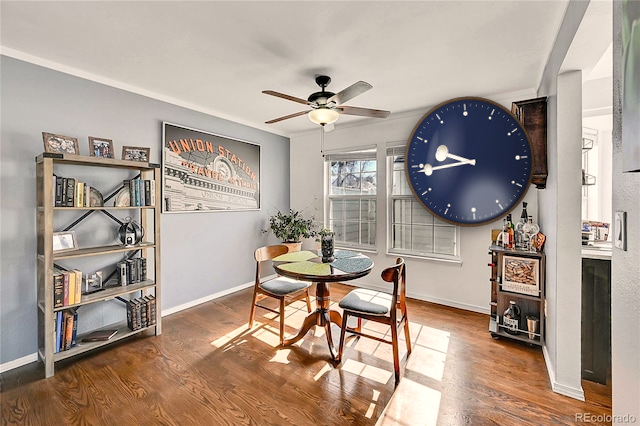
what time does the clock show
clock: 9:44
